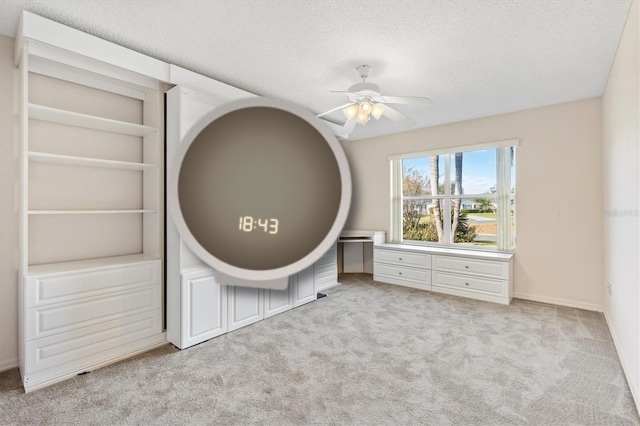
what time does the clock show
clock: 18:43
